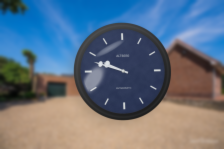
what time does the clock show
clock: 9:48
